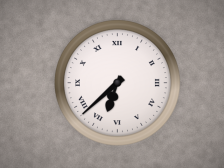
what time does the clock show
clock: 6:38
